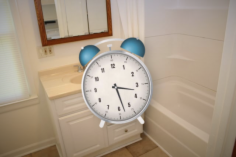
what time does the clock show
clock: 3:28
